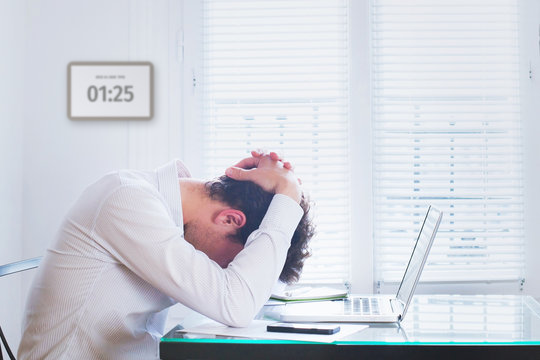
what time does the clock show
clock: 1:25
